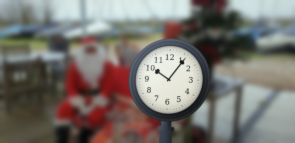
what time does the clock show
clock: 10:06
